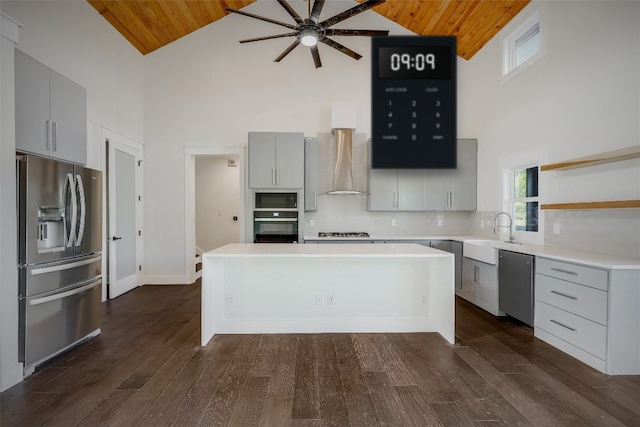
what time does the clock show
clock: 9:09
